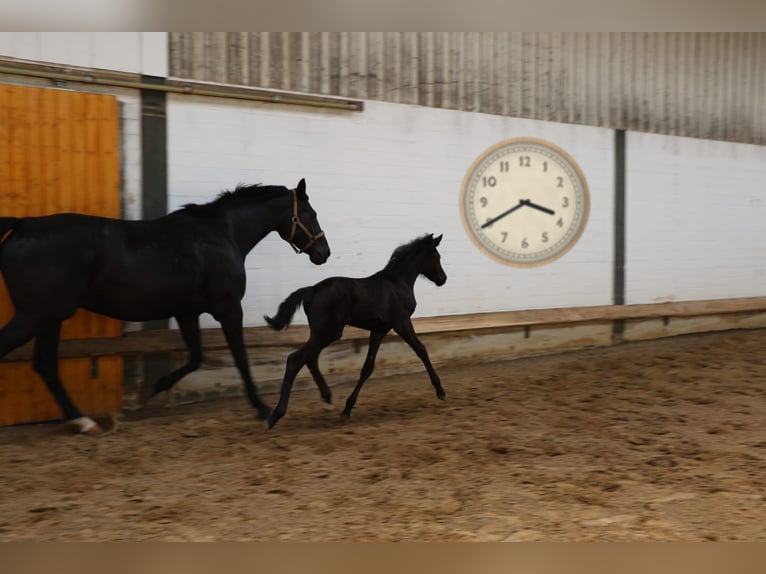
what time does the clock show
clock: 3:40
